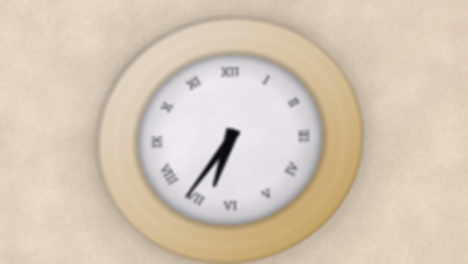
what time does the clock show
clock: 6:36
